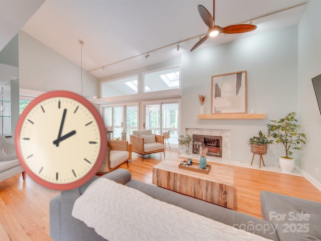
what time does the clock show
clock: 2:02
